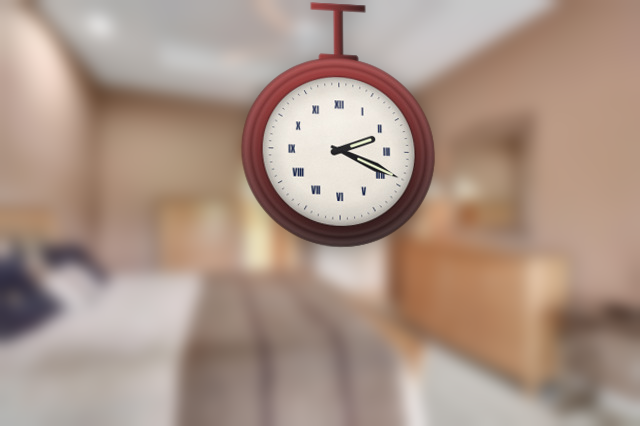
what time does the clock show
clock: 2:19
